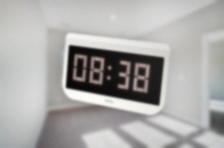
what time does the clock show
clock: 8:38
